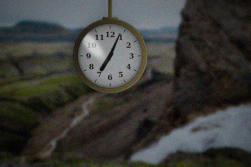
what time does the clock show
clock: 7:04
